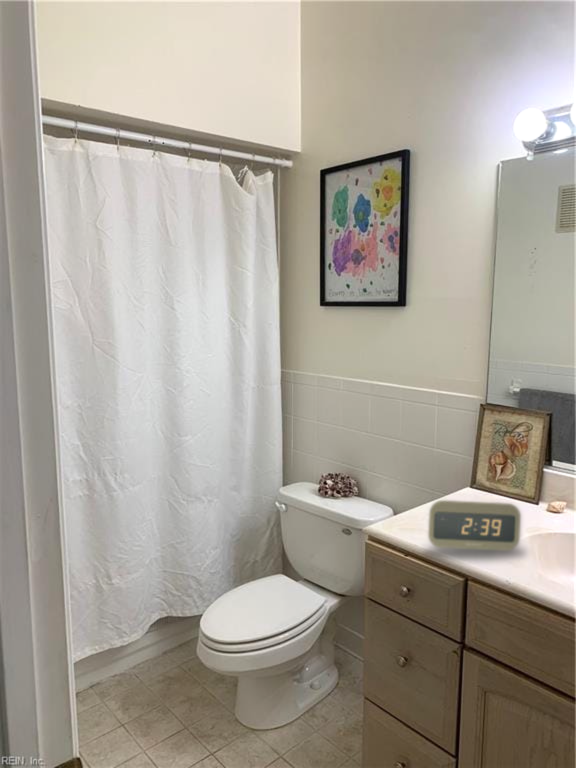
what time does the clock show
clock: 2:39
